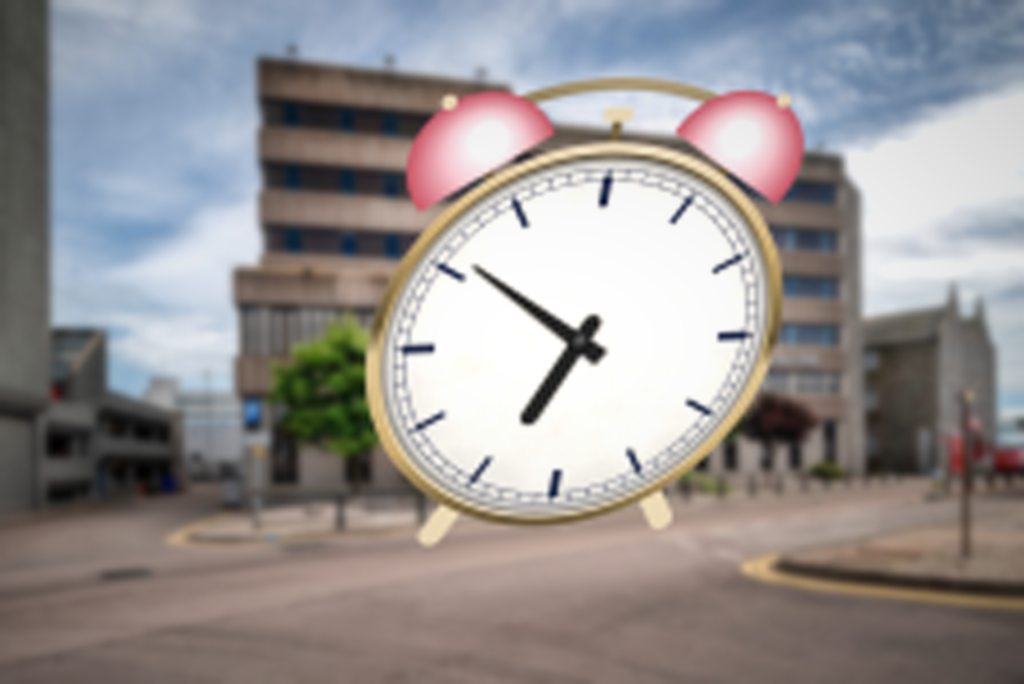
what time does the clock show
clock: 6:51
